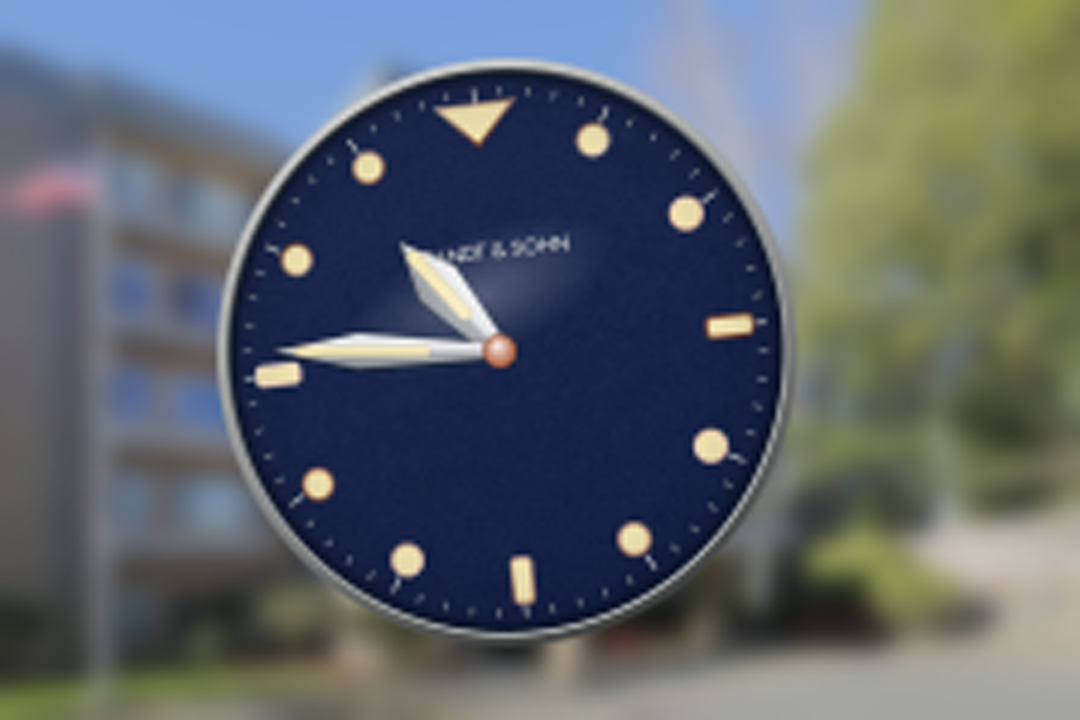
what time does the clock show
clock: 10:46
